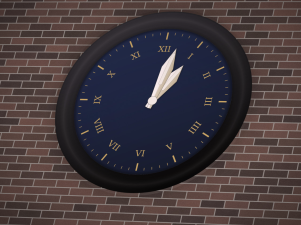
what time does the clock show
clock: 1:02
